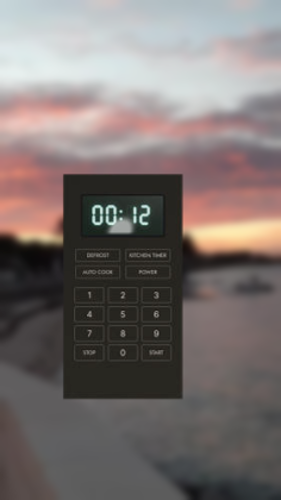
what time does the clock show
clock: 0:12
